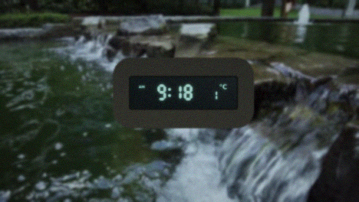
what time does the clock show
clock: 9:18
